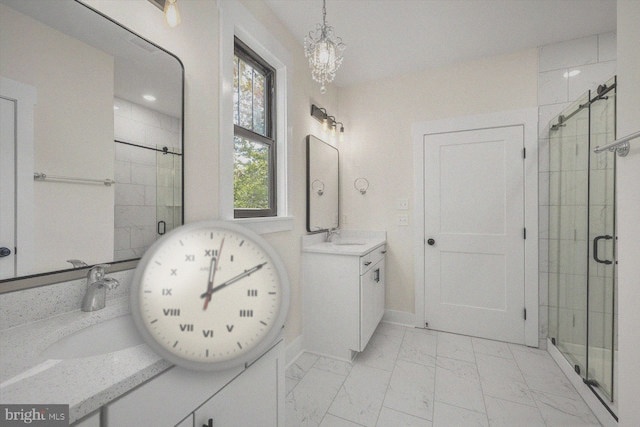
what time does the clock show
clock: 12:10:02
